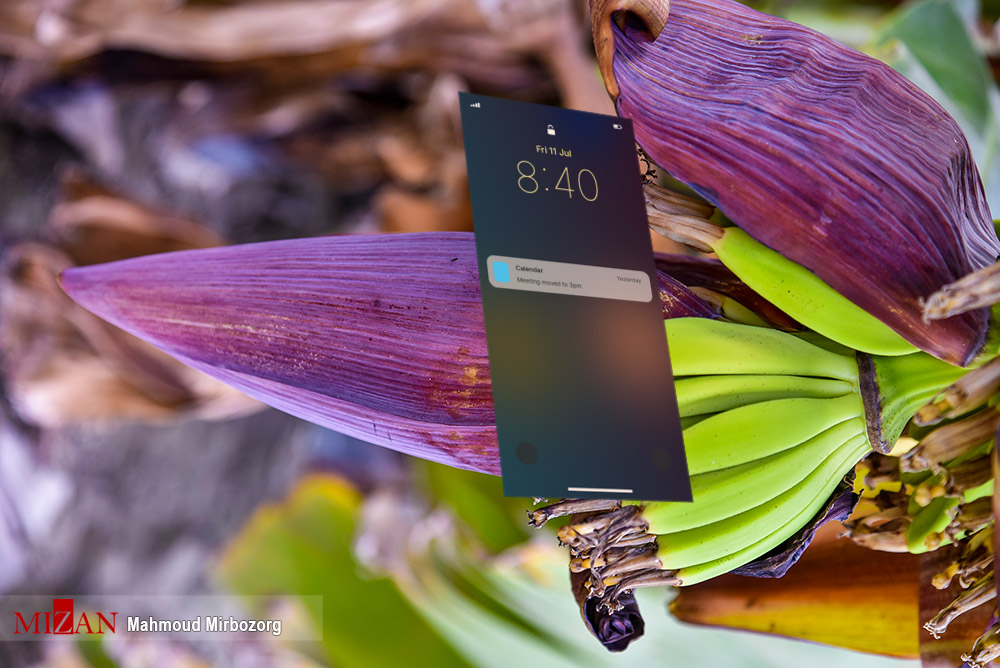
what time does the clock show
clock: 8:40
